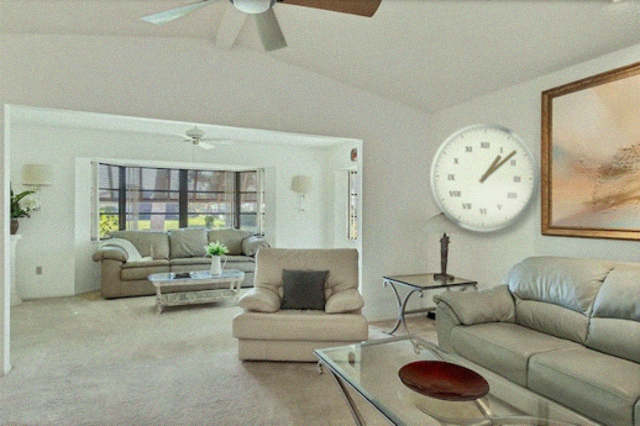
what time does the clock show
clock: 1:08
